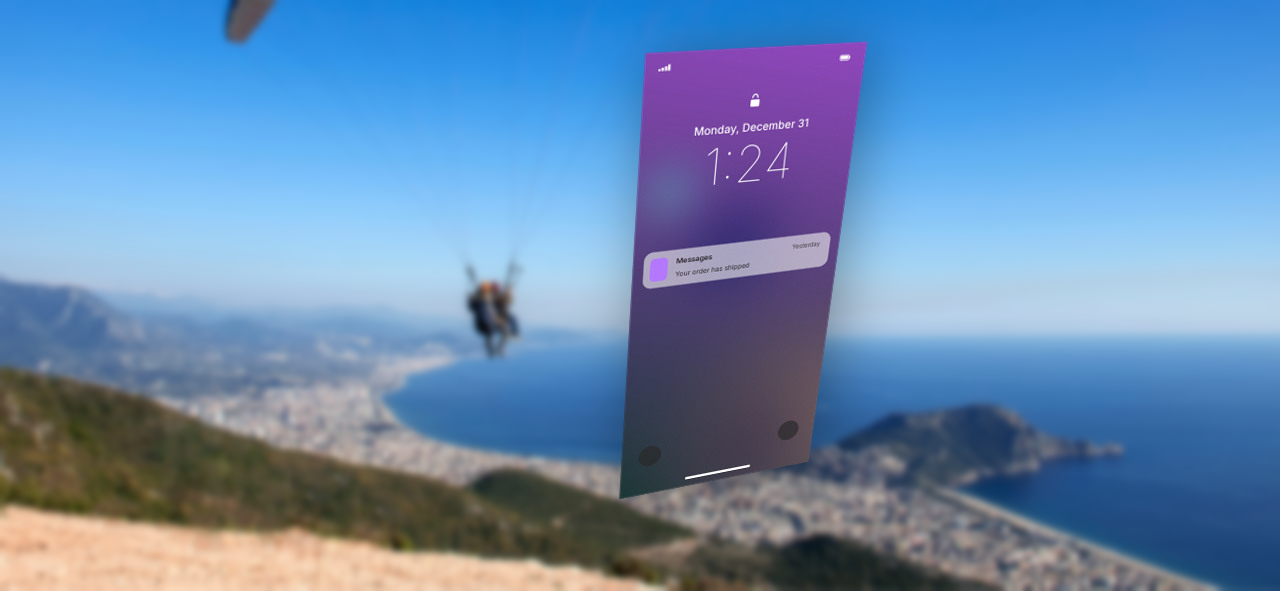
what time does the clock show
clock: 1:24
